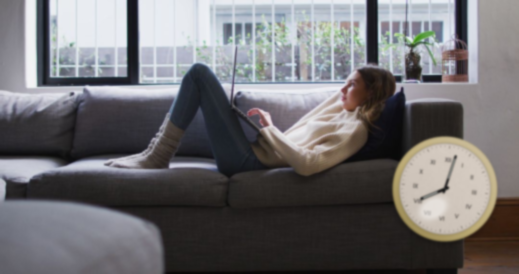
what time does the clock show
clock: 8:02
